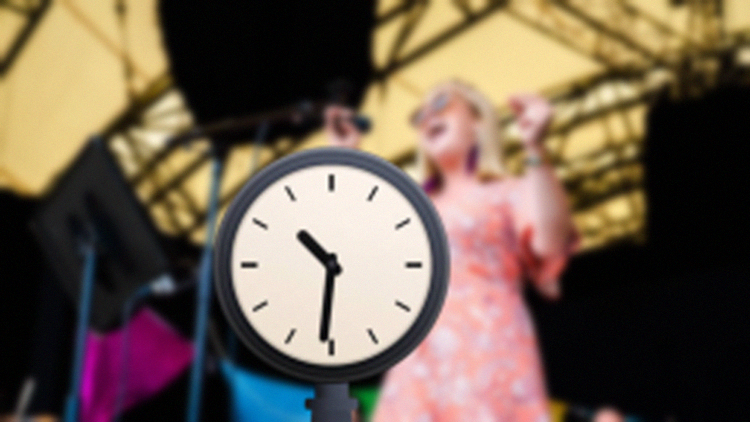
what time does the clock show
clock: 10:31
